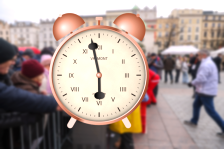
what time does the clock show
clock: 5:58
